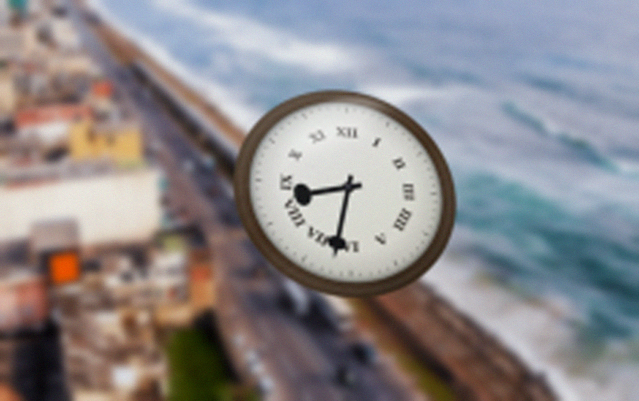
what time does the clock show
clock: 8:32
